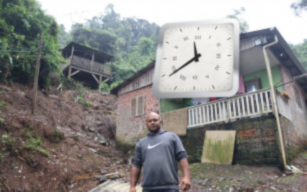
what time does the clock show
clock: 11:39
